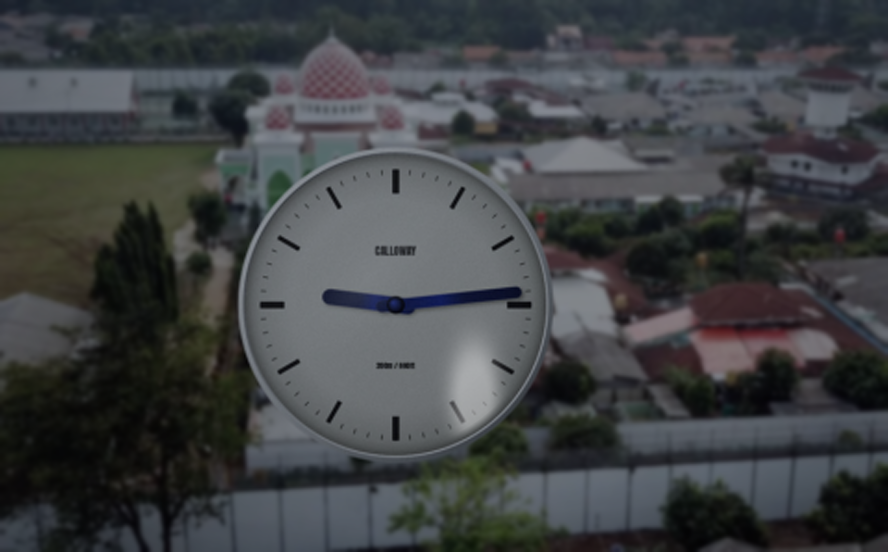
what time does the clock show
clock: 9:14
